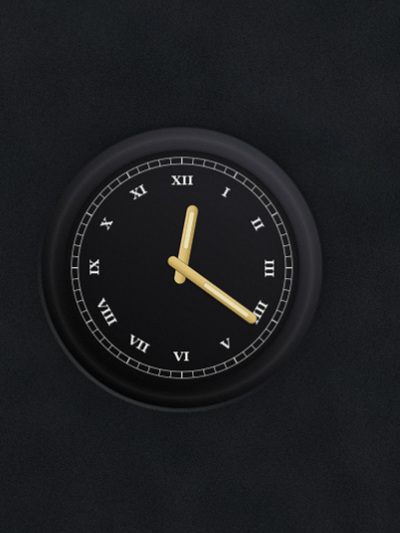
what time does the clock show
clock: 12:21
